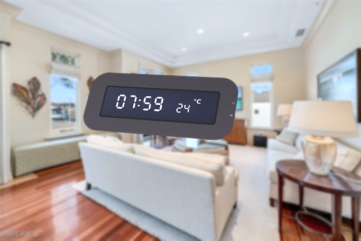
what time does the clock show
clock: 7:59
